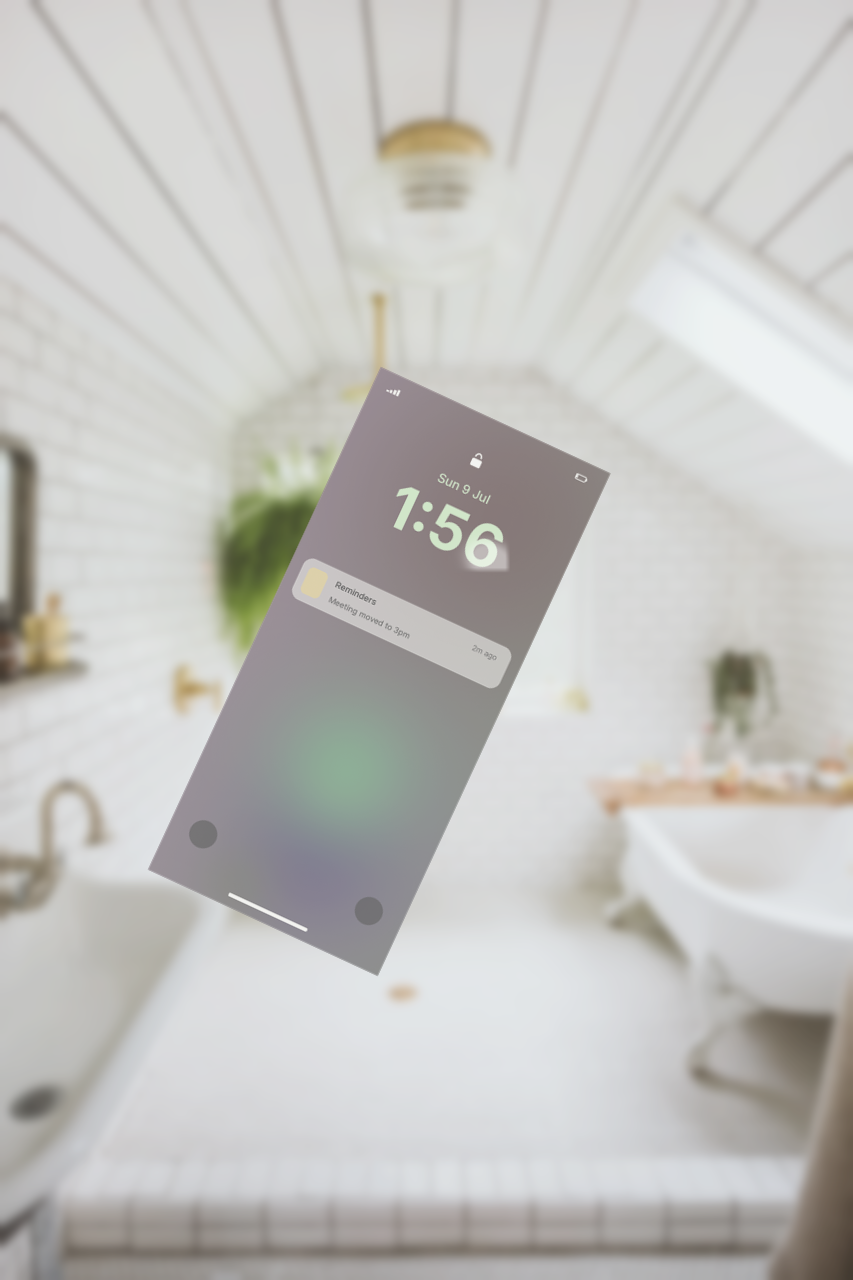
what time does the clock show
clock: 1:56
